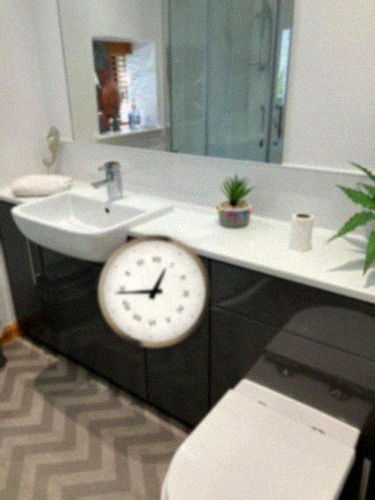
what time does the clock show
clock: 12:44
